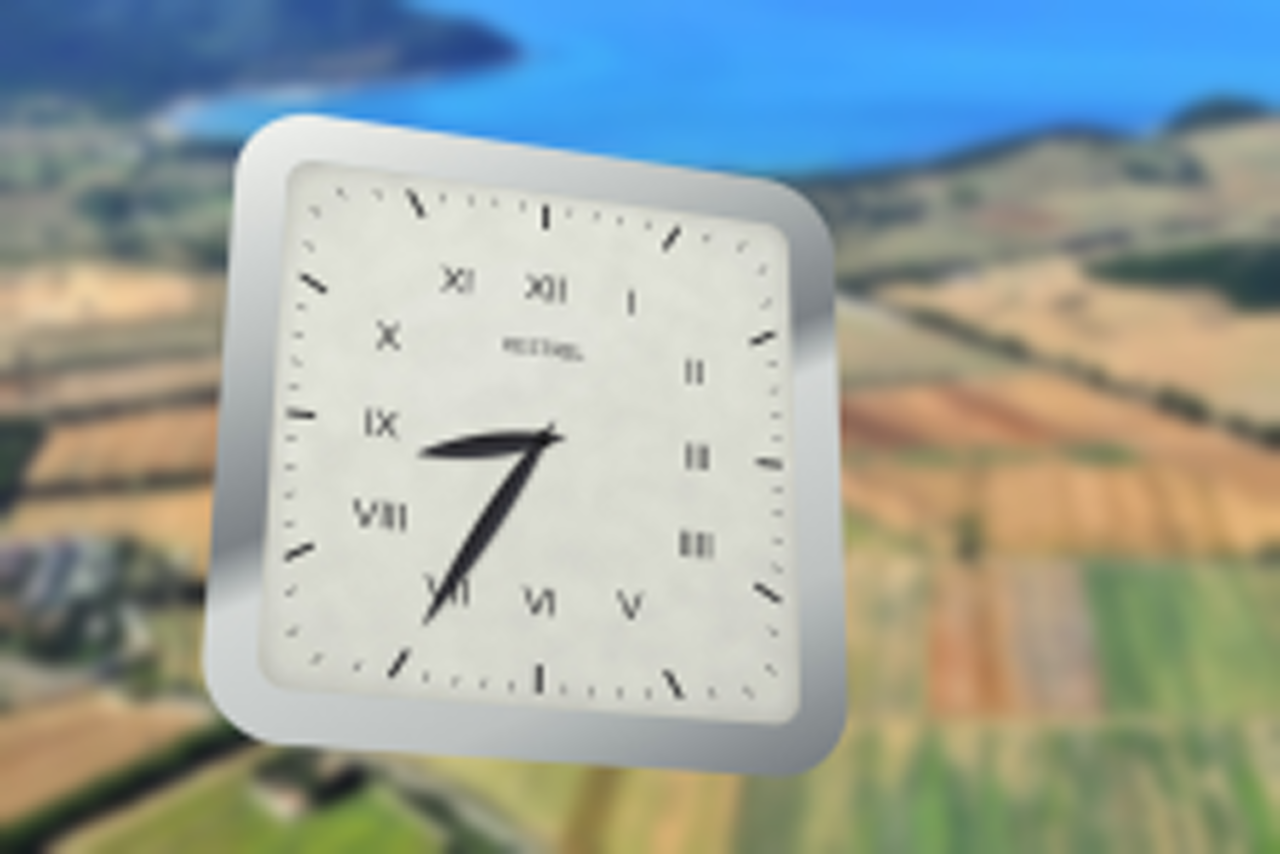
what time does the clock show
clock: 8:35
